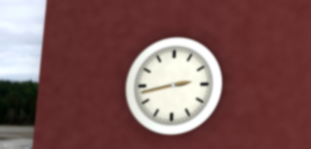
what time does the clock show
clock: 2:43
